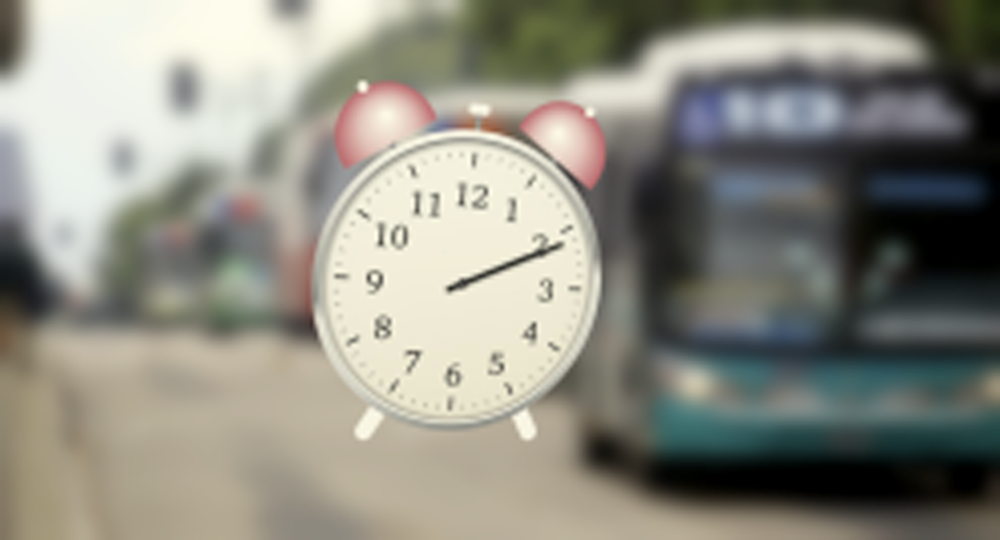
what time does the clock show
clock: 2:11
